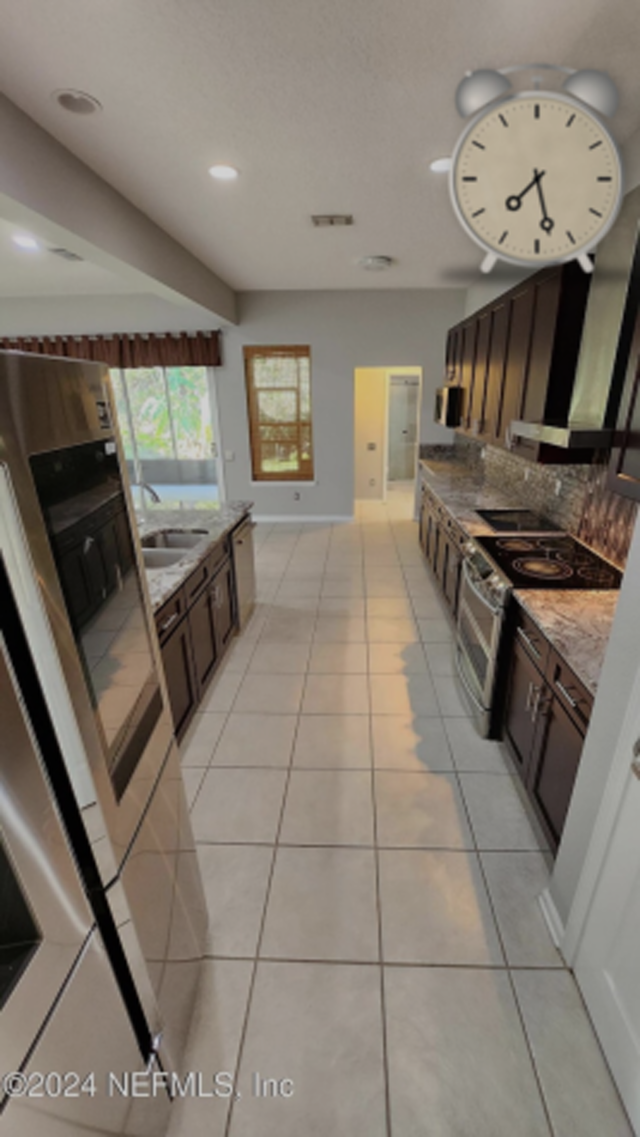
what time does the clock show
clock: 7:28
